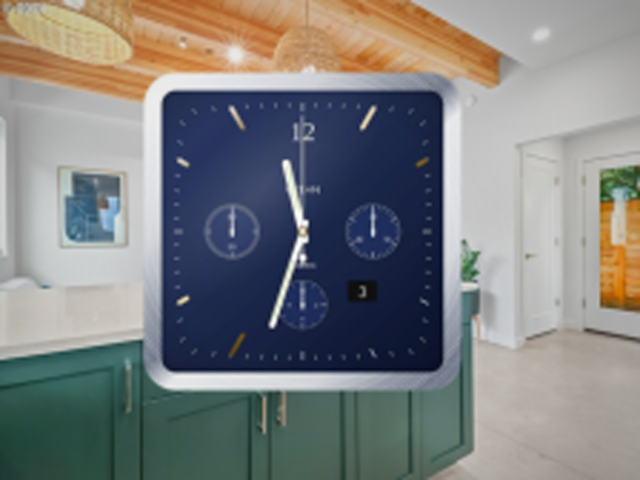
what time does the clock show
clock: 11:33
